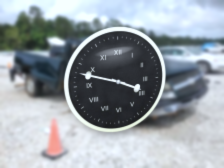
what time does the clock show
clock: 3:48
